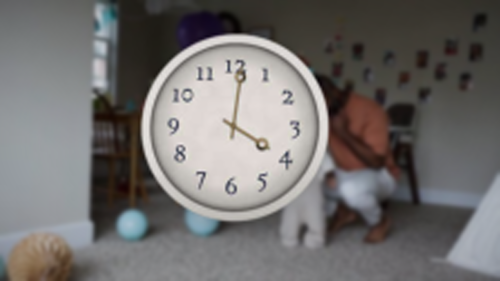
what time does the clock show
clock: 4:01
